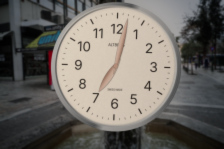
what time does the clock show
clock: 7:02
